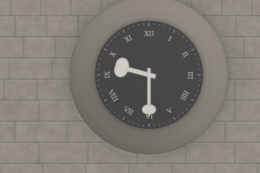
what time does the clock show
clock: 9:30
